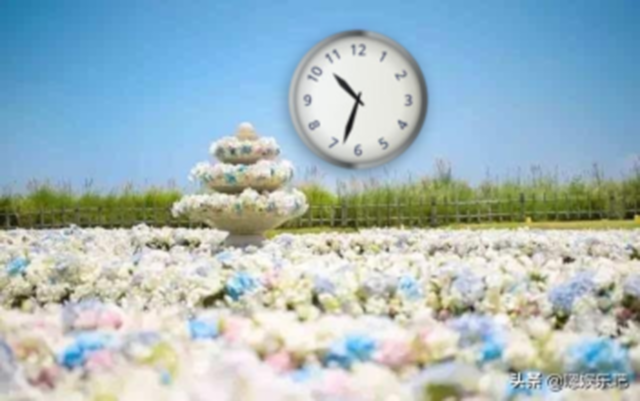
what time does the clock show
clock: 10:33
